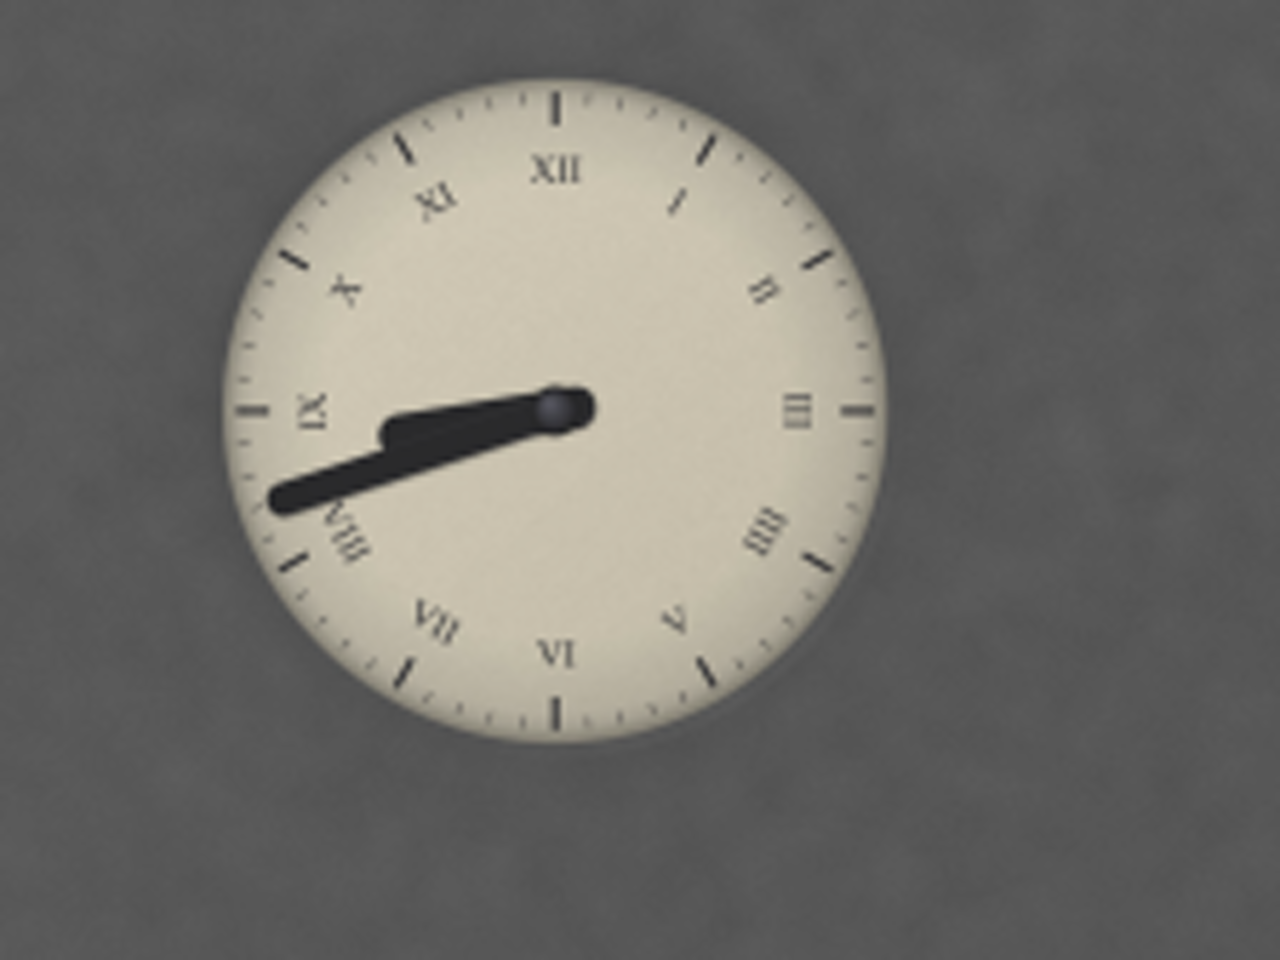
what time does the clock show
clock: 8:42
